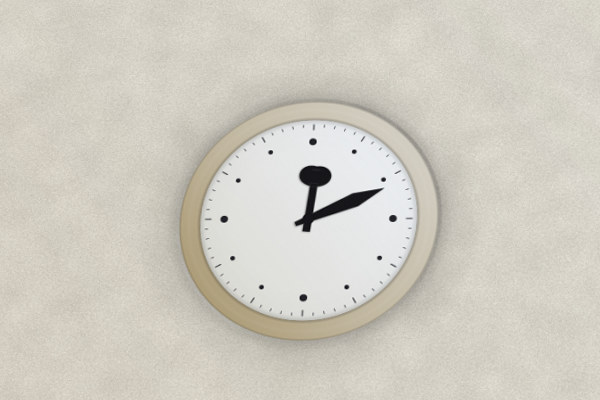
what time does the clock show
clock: 12:11
